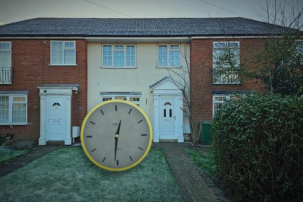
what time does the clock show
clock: 12:31
